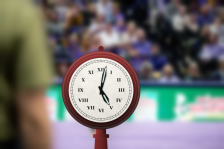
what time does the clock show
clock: 5:02
